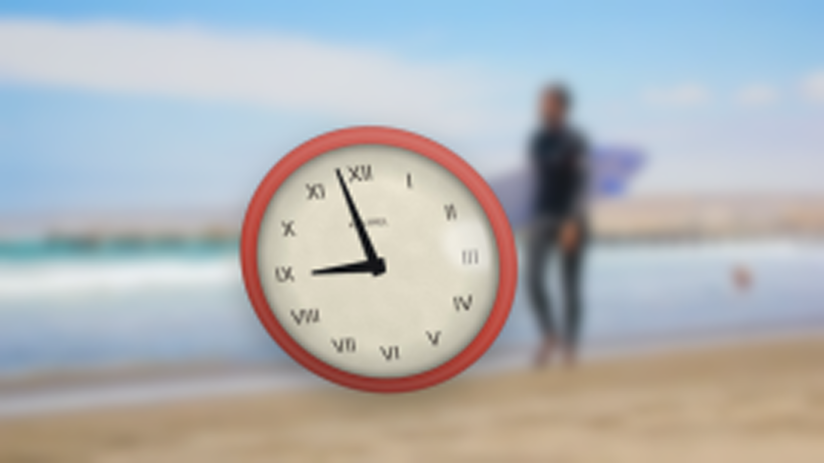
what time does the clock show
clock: 8:58
